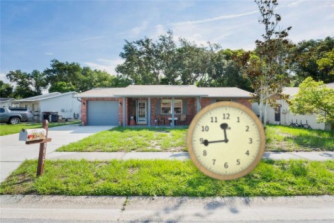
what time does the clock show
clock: 11:44
